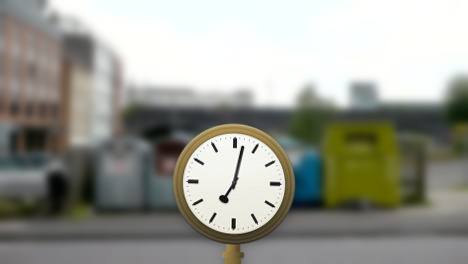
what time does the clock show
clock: 7:02
